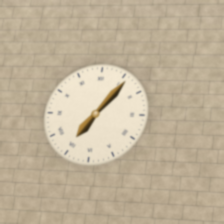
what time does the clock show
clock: 7:06
